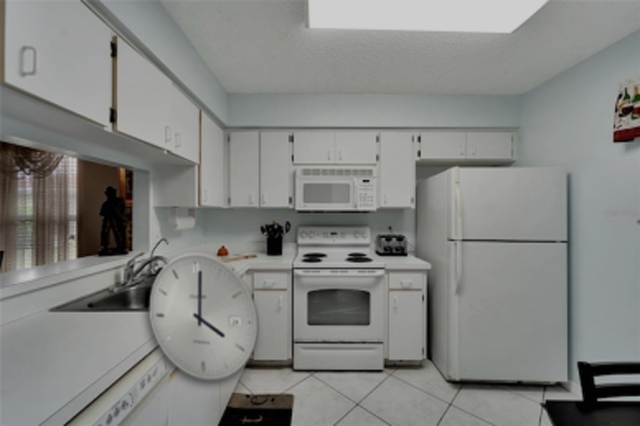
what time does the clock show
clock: 4:01
